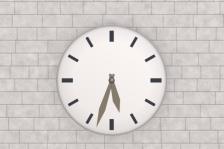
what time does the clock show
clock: 5:33
